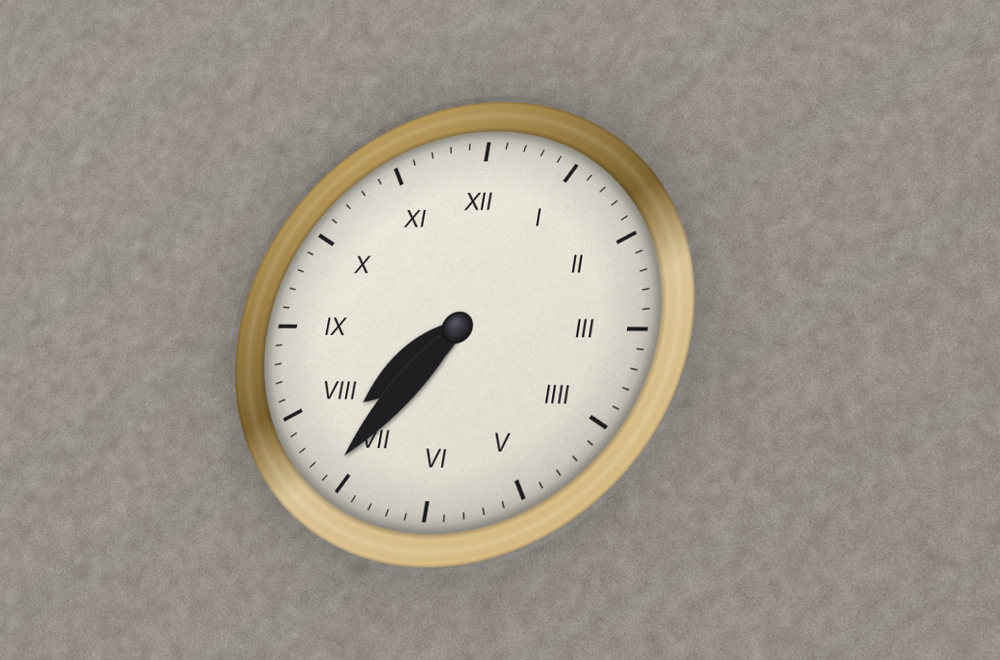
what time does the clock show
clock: 7:36
